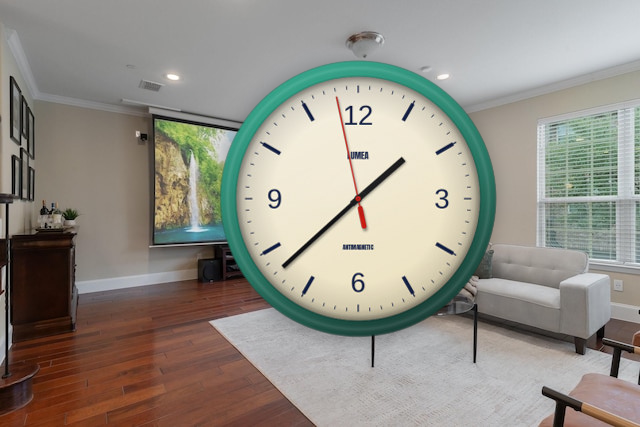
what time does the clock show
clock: 1:37:58
